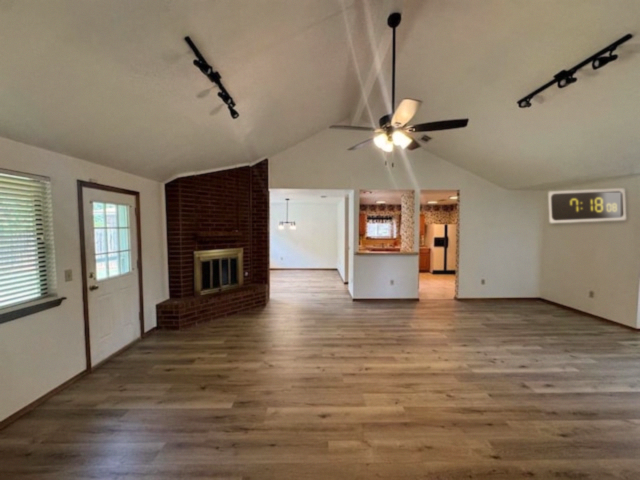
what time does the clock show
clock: 7:18
